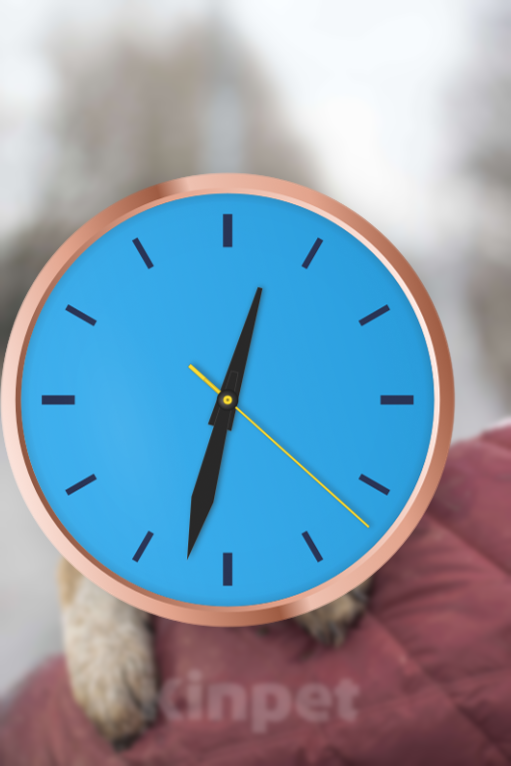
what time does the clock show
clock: 12:32:22
